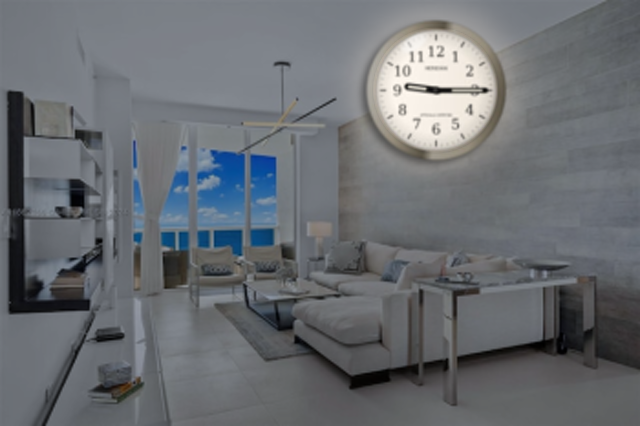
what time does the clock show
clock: 9:15
